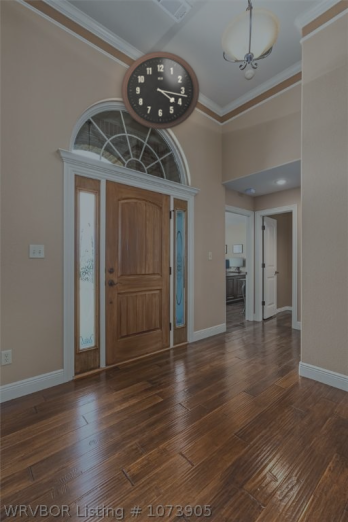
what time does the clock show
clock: 4:17
